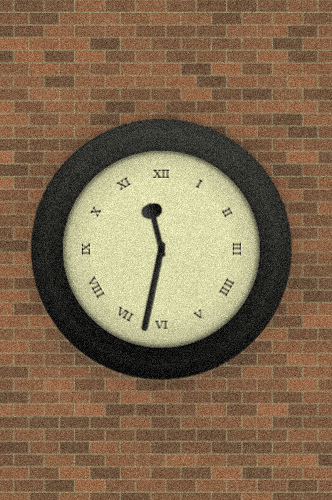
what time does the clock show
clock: 11:32
